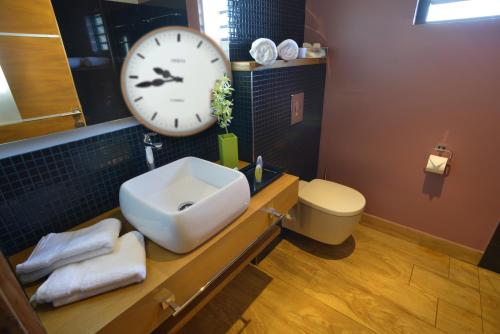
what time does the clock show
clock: 9:43
